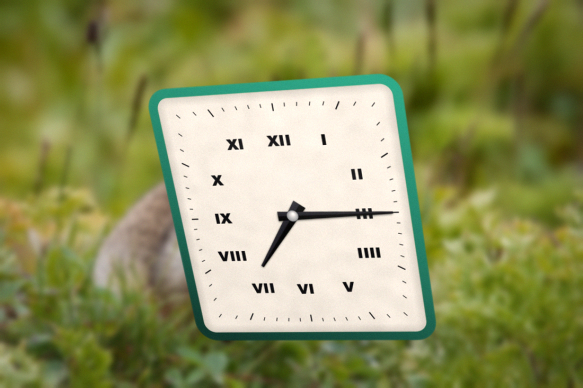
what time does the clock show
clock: 7:15
